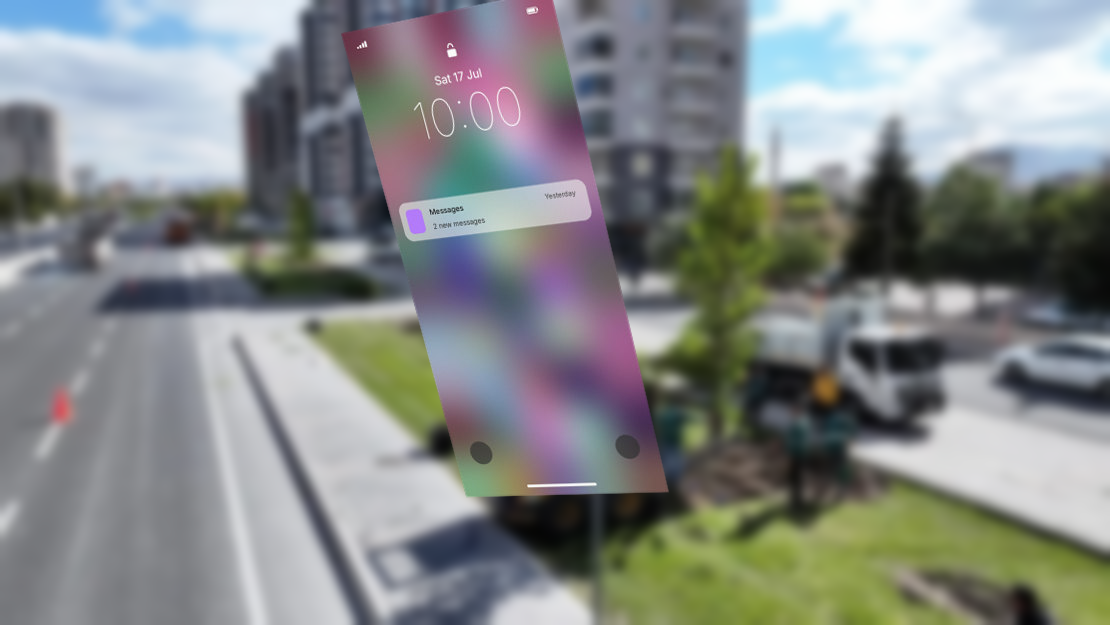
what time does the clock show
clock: 10:00
